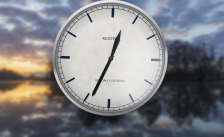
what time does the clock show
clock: 12:34
